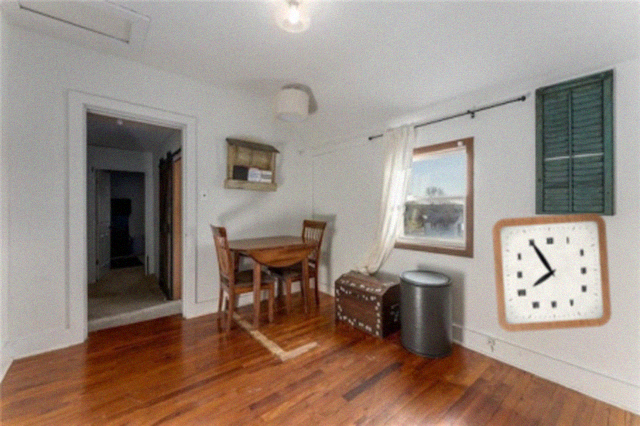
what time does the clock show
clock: 7:55
